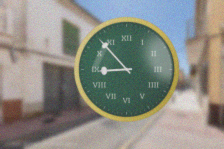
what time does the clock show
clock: 8:53
